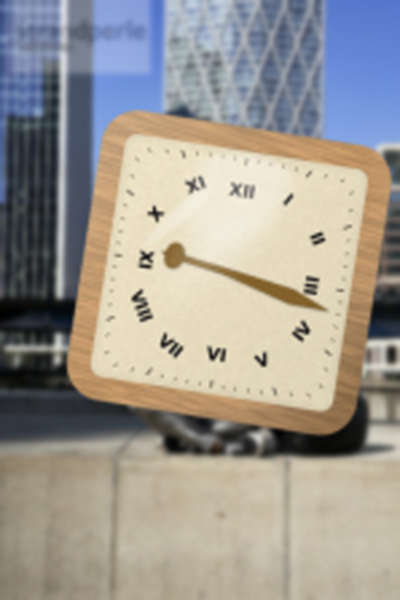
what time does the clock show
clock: 9:17
